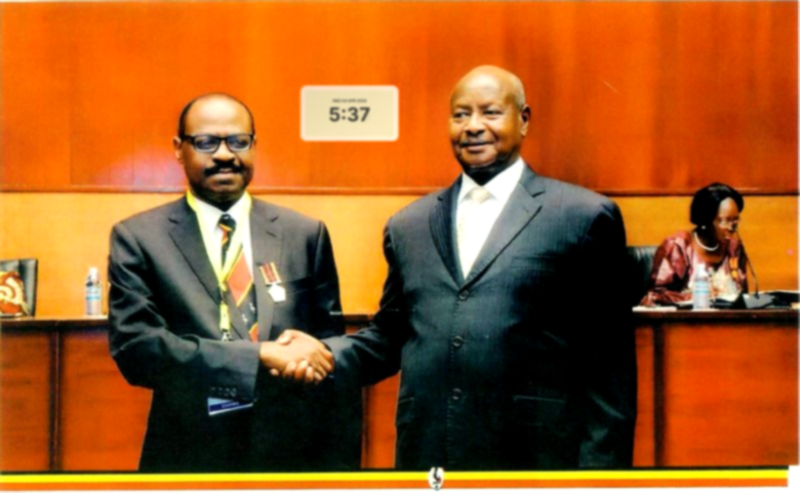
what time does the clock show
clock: 5:37
